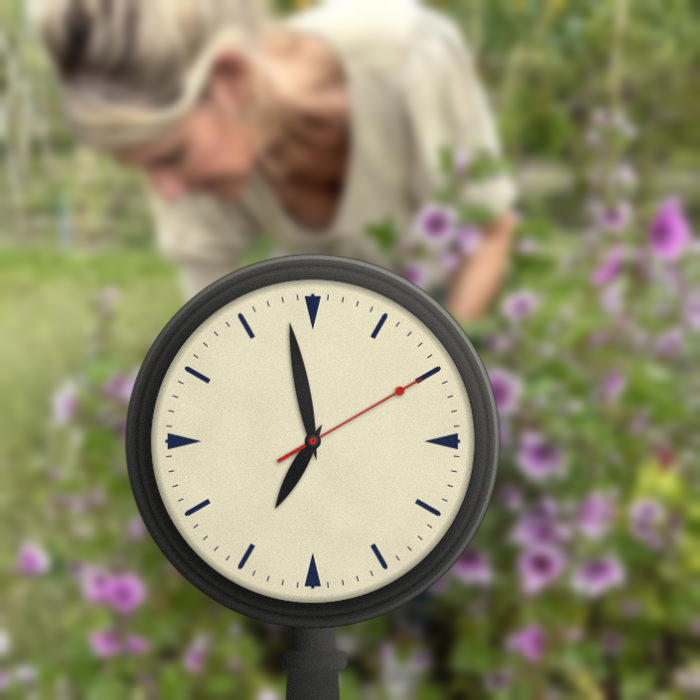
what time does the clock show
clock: 6:58:10
